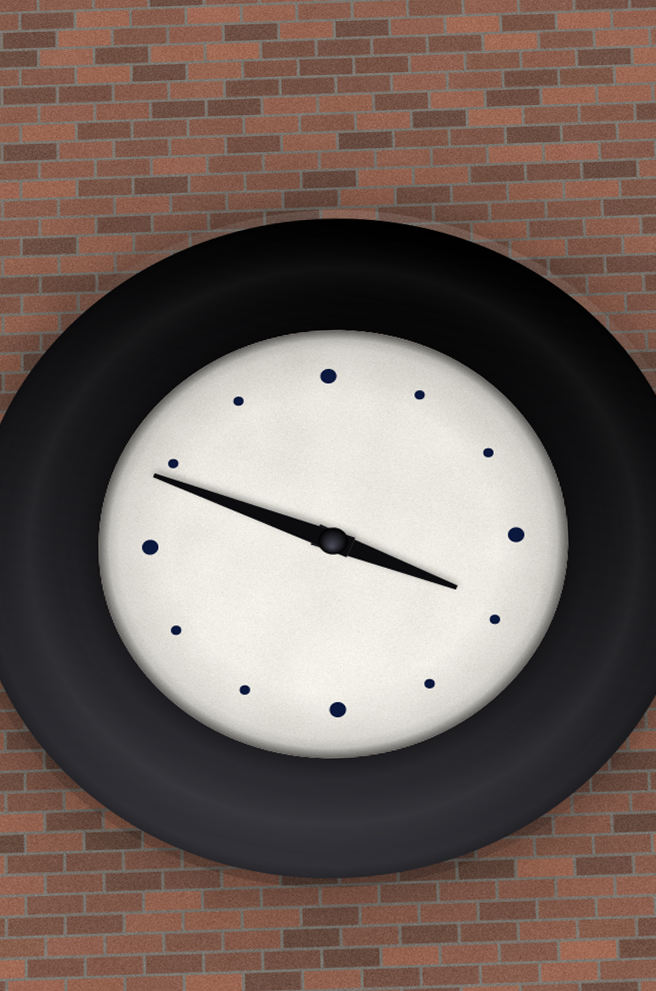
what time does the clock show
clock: 3:49
